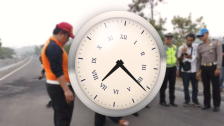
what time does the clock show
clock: 7:21
